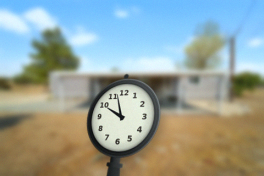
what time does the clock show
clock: 9:57
